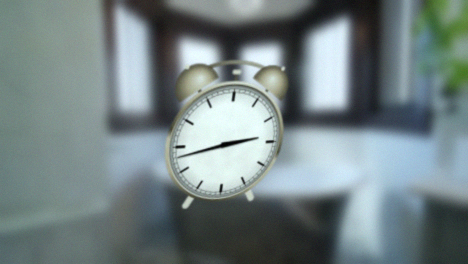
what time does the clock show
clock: 2:43
